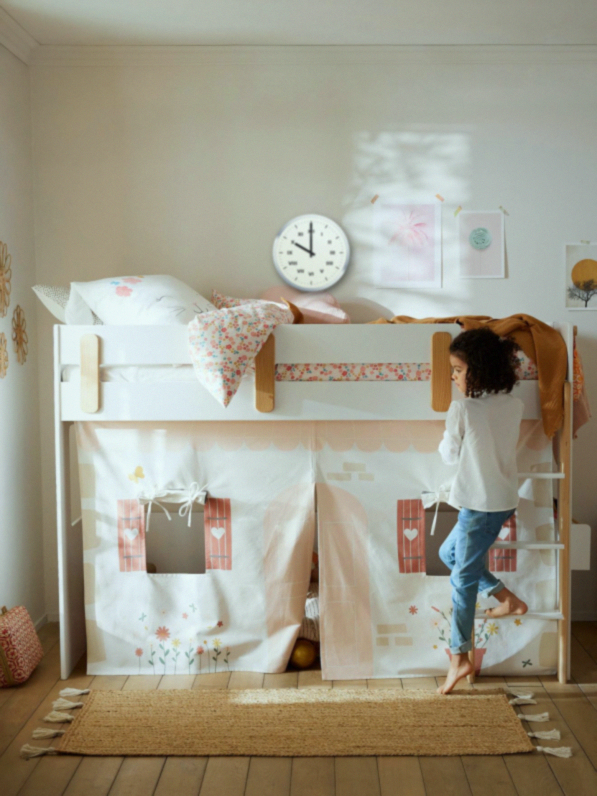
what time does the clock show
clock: 10:00
